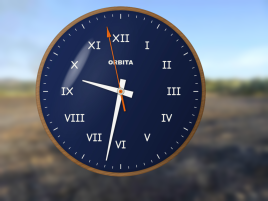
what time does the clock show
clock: 9:31:58
